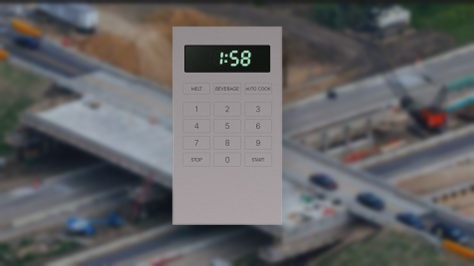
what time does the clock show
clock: 1:58
